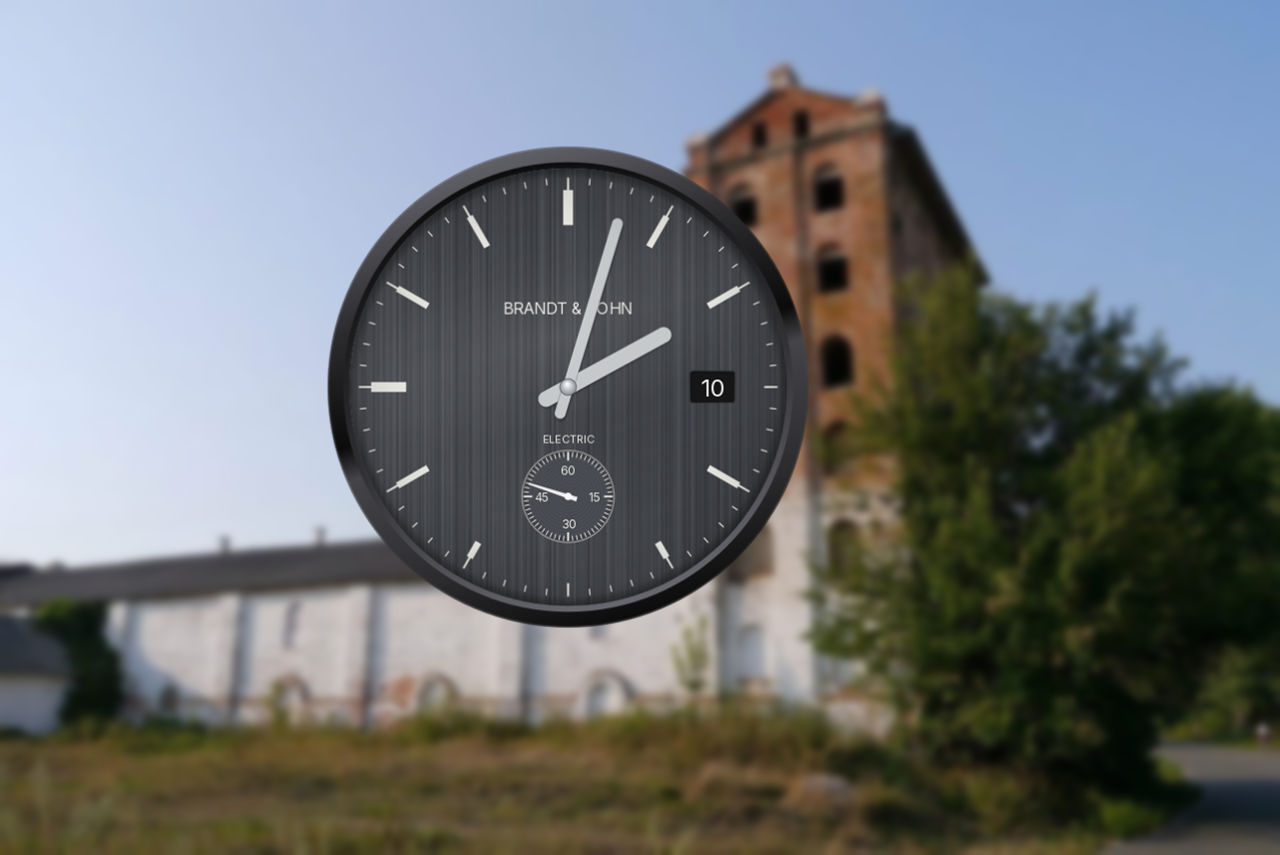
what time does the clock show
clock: 2:02:48
